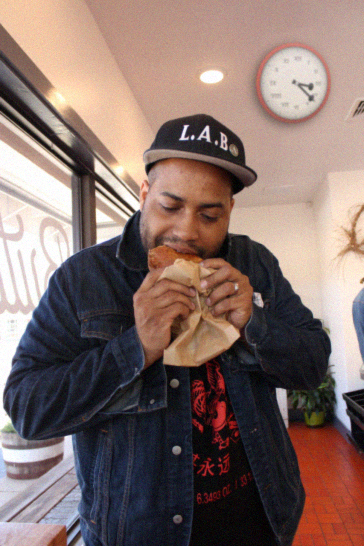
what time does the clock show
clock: 3:22
